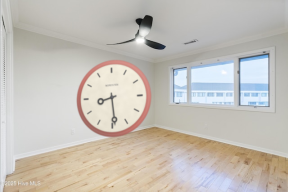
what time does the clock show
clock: 8:29
